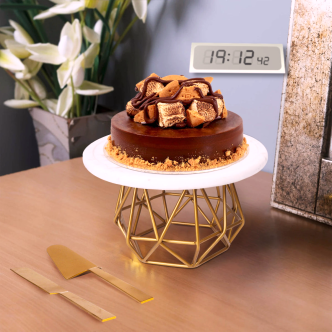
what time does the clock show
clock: 19:12:42
